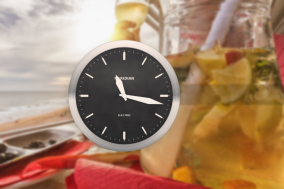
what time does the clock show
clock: 11:17
